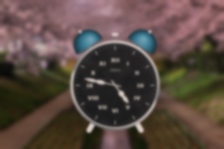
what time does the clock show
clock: 4:47
